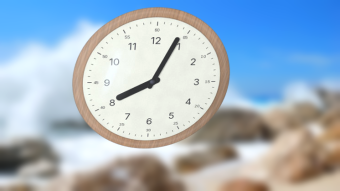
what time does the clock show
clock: 8:04
